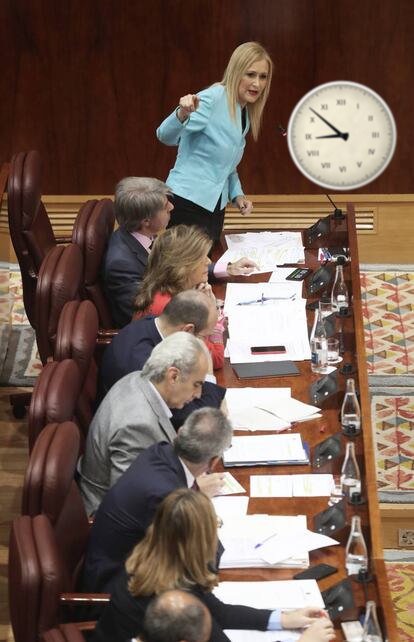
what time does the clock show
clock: 8:52
